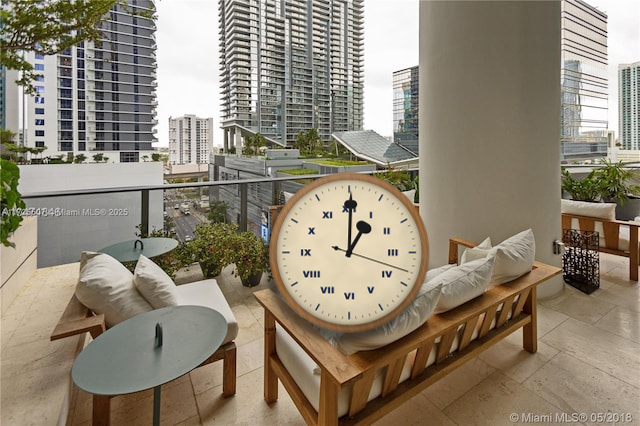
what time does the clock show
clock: 1:00:18
